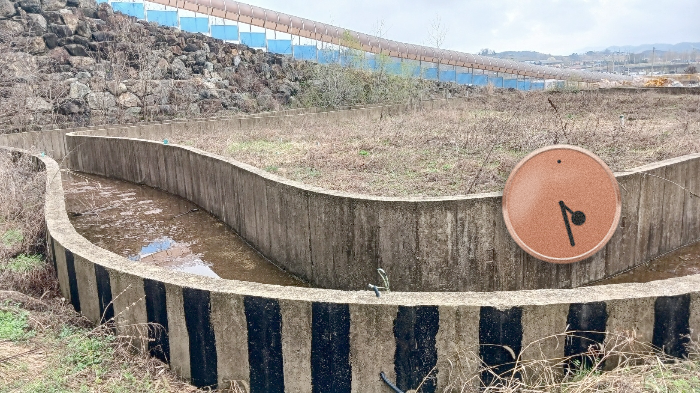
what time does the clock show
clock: 4:28
